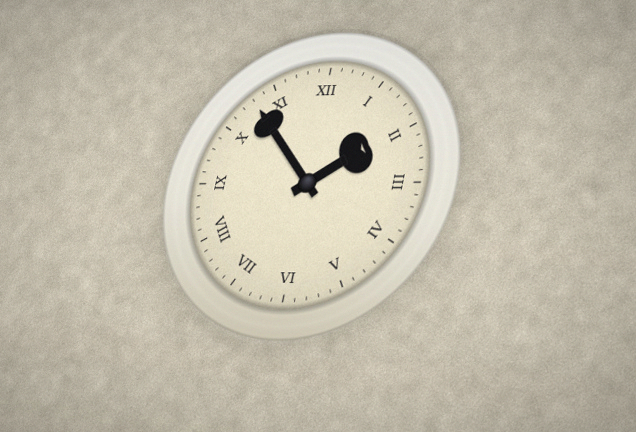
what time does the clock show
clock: 1:53
